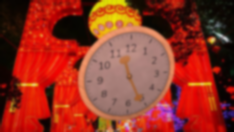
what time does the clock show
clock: 11:26
